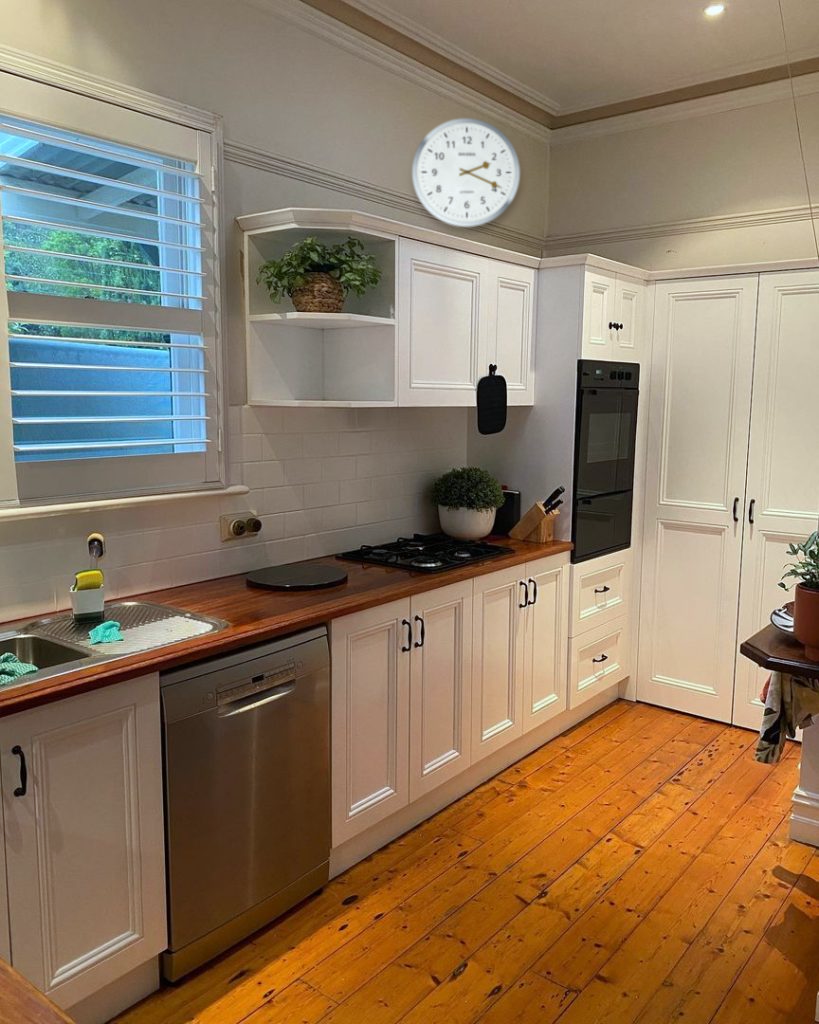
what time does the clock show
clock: 2:19
